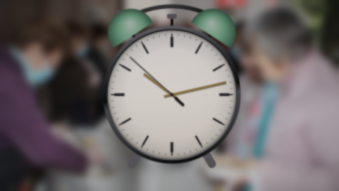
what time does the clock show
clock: 10:12:52
